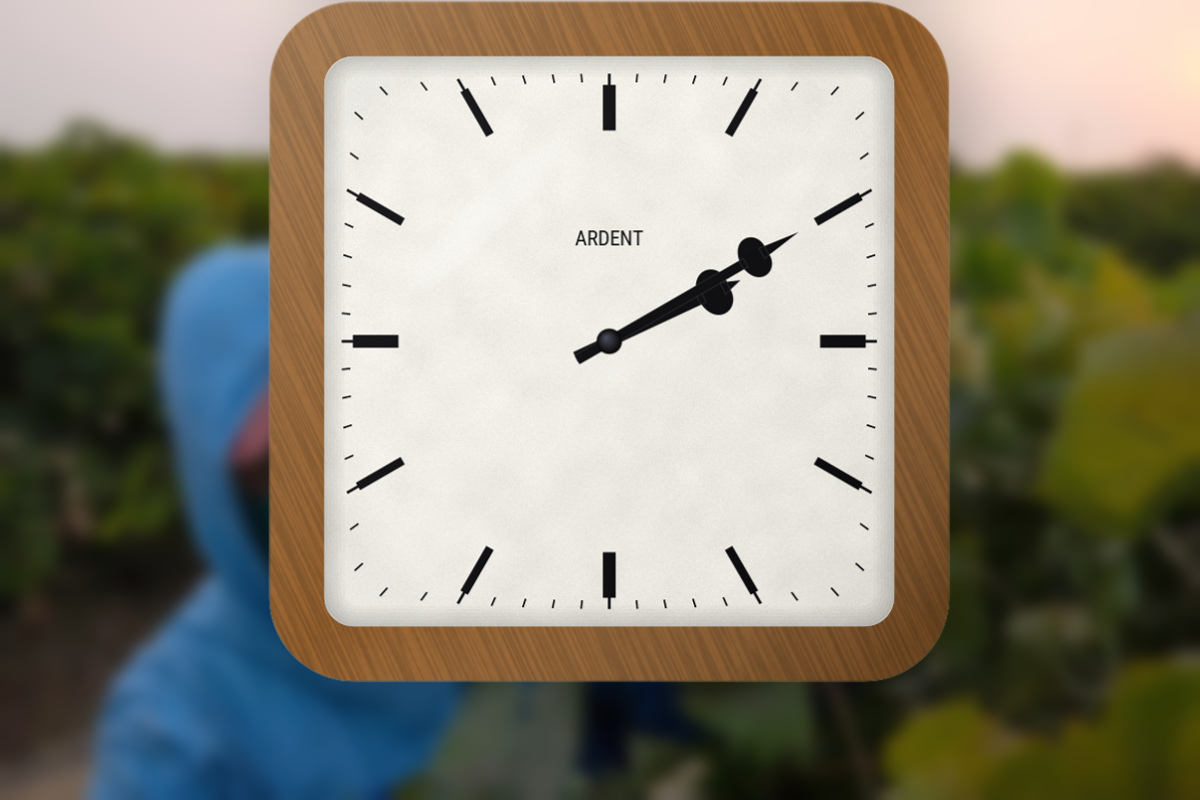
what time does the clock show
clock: 2:10
